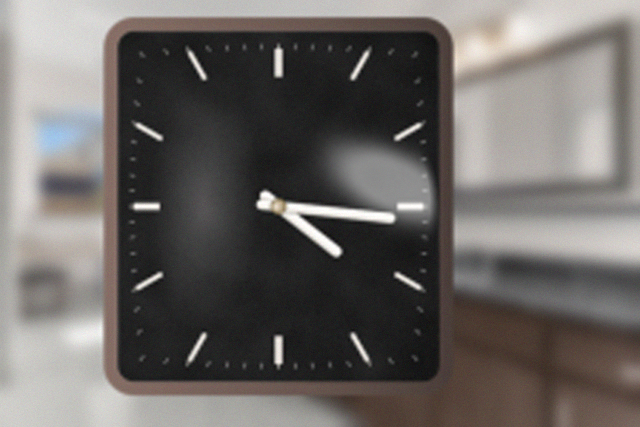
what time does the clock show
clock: 4:16
